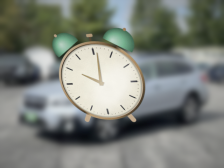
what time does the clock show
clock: 10:01
